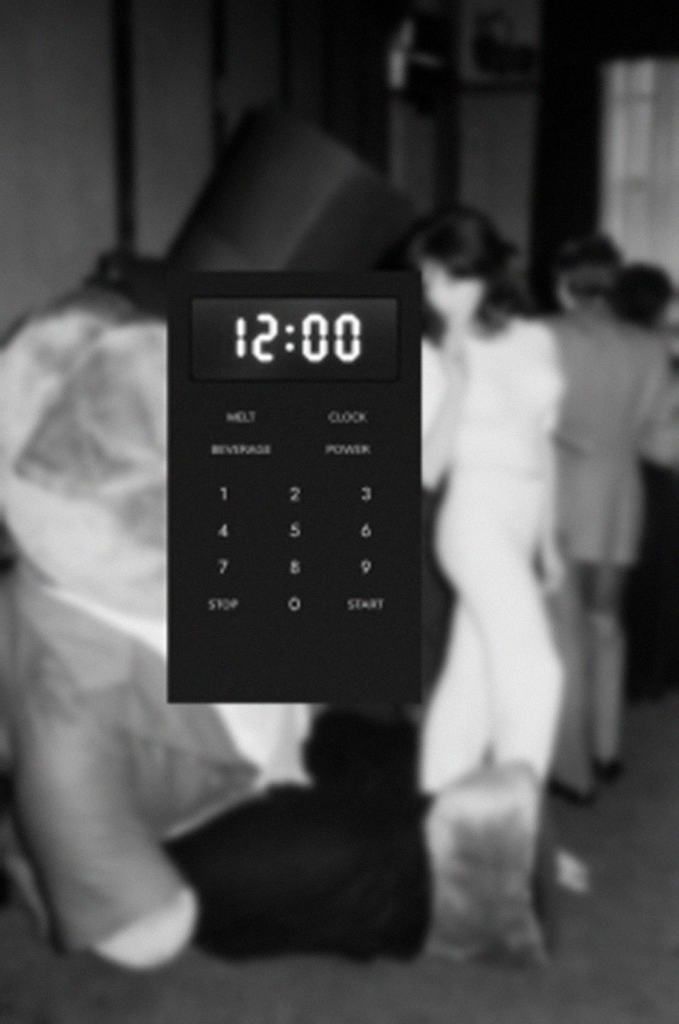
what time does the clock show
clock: 12:00
